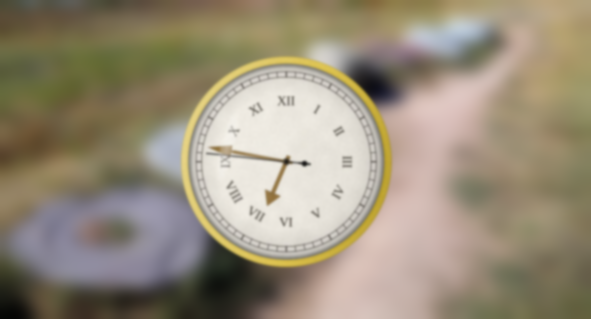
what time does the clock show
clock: 6:46:46
